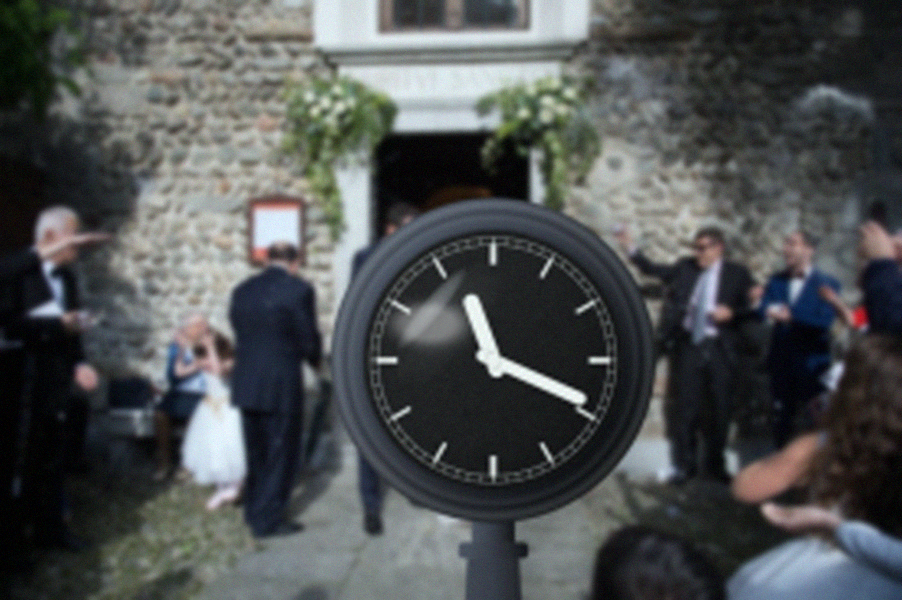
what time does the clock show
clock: 11:19
